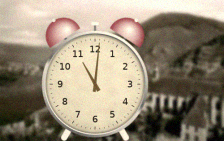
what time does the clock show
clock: 11:01
